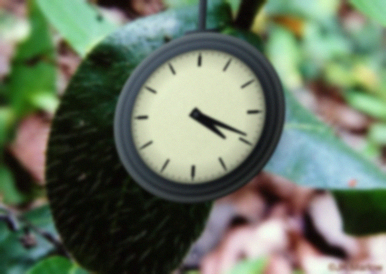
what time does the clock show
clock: 4:19
